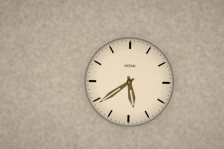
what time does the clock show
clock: 5:39
